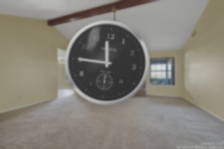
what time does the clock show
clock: 11:45
